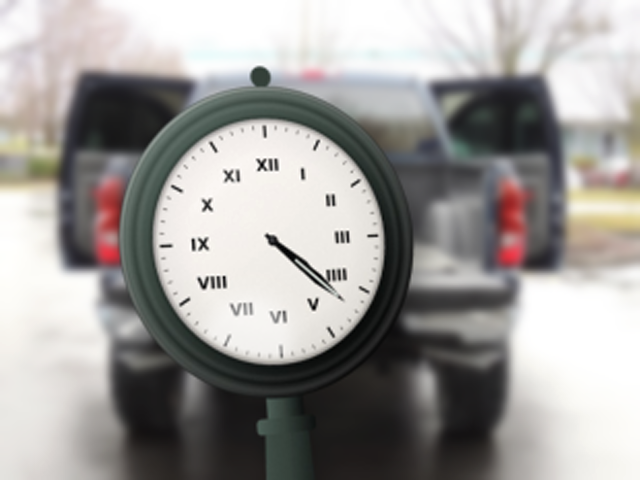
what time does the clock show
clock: 4:22
